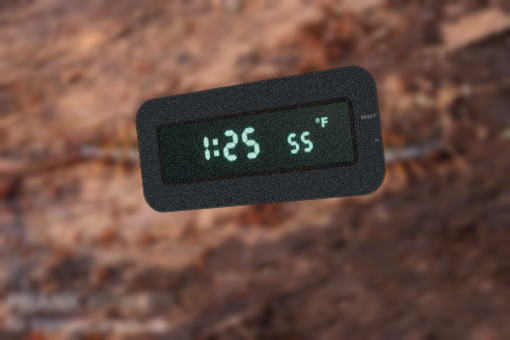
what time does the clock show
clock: 1:25
